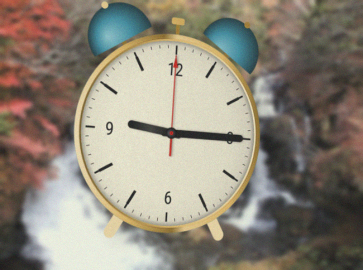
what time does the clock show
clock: 9:15:00
